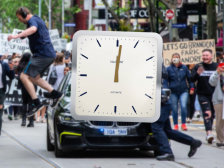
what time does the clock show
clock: 12:01
